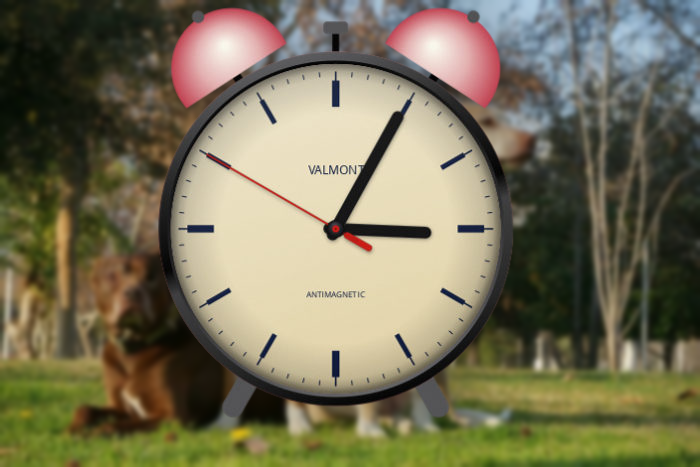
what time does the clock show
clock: 3:04:50
